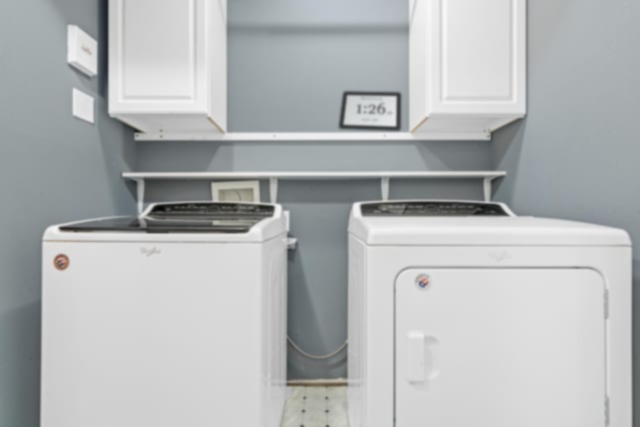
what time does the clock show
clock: 1:26
